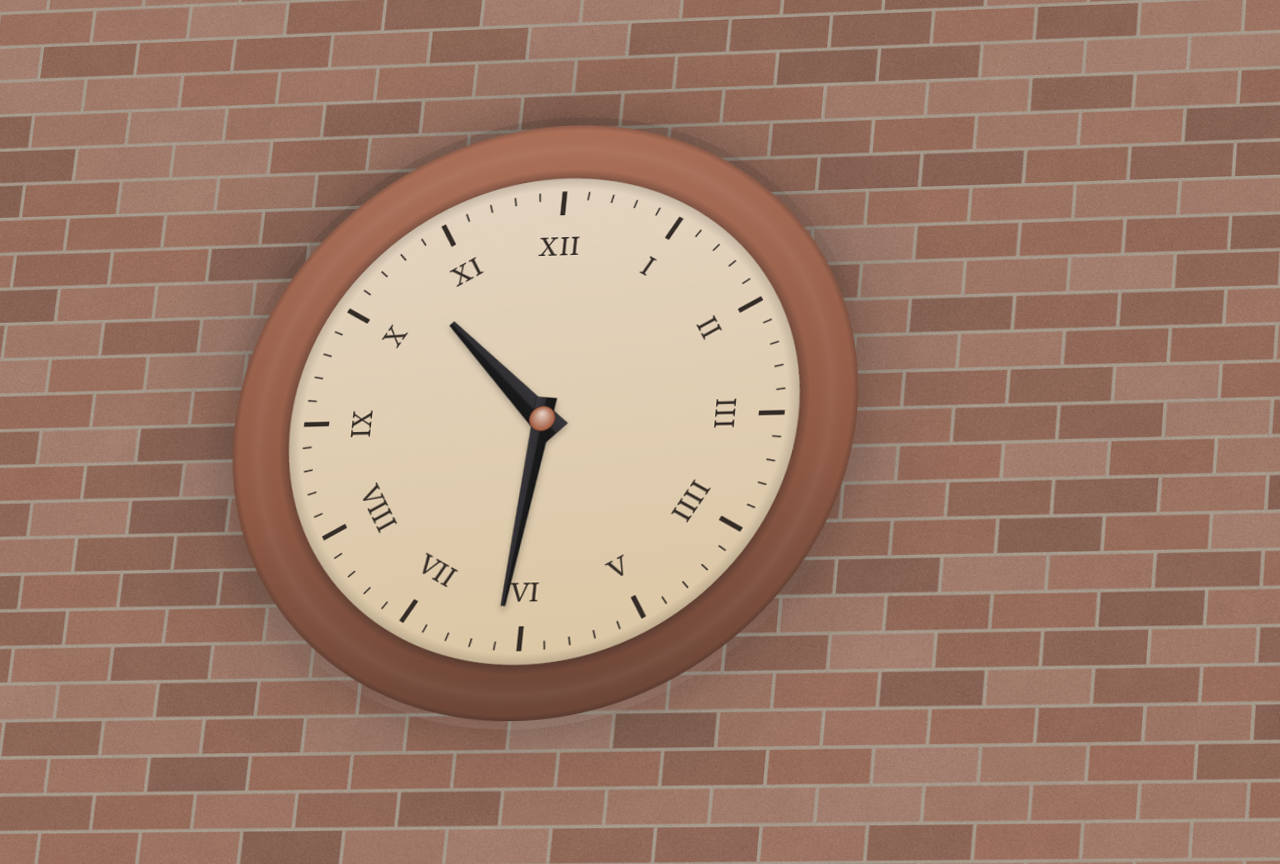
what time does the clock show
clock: 10:31
